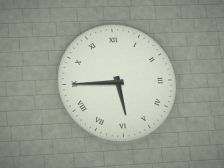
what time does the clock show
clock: 5:45
